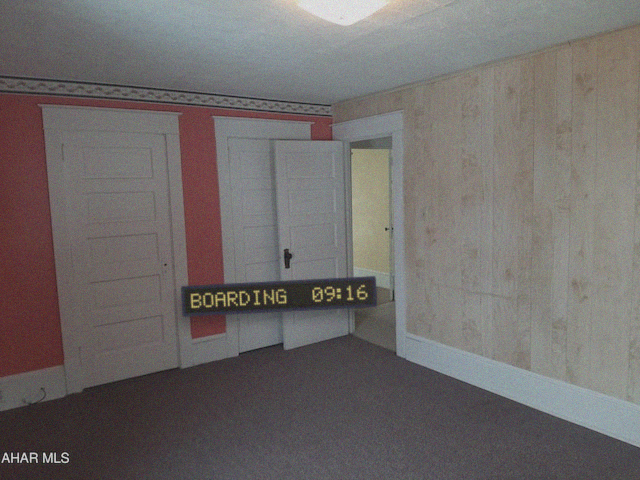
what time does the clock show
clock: 9:16
